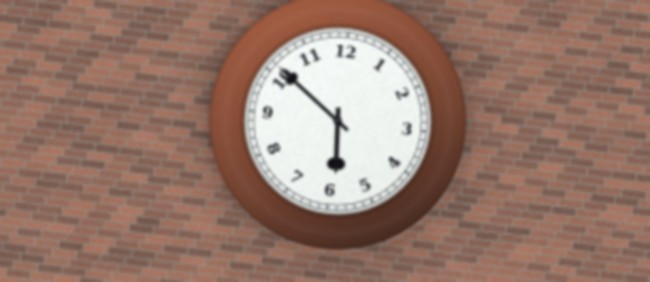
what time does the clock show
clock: 5:51
